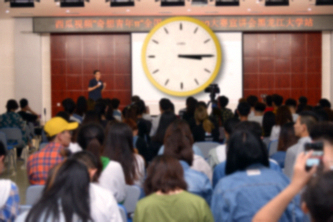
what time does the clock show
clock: 3:15
